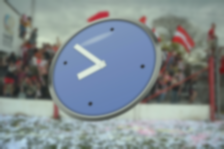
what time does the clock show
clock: 7:50
